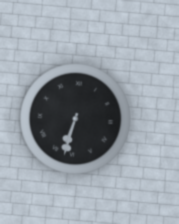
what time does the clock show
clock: 6:32
